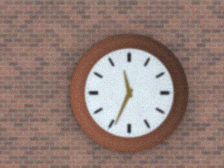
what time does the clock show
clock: 11:34
